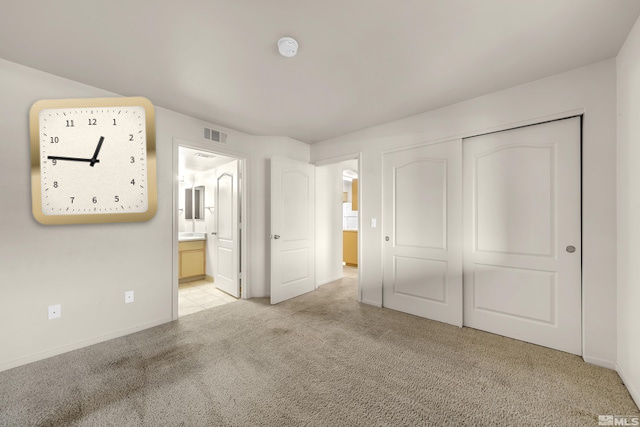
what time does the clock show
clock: 12:46
